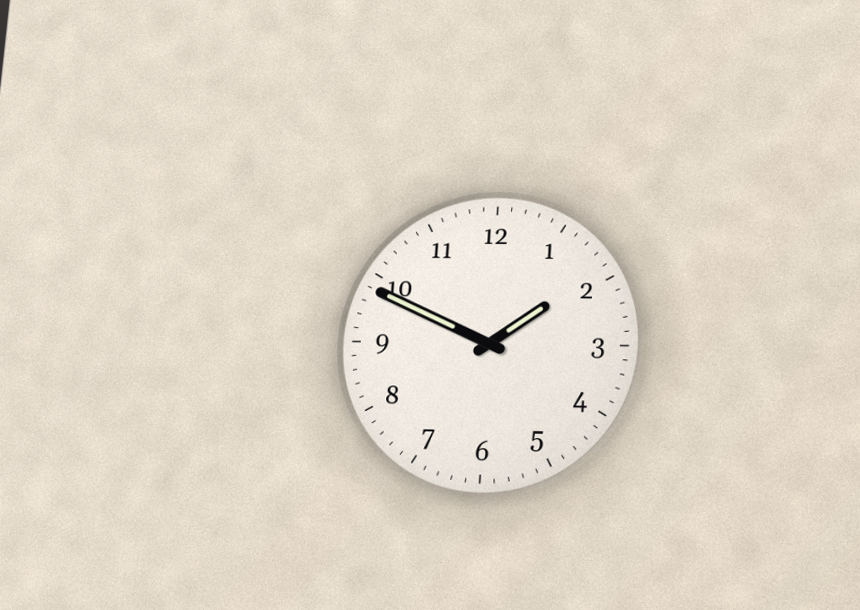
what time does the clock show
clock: 1:49
